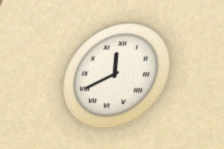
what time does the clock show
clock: 11:40
